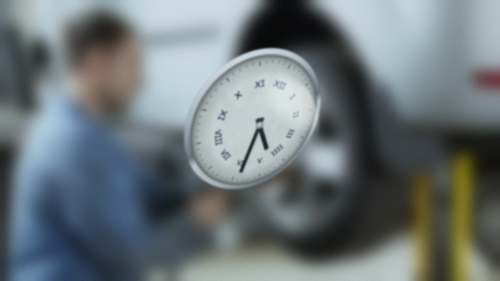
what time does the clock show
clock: 4:29
